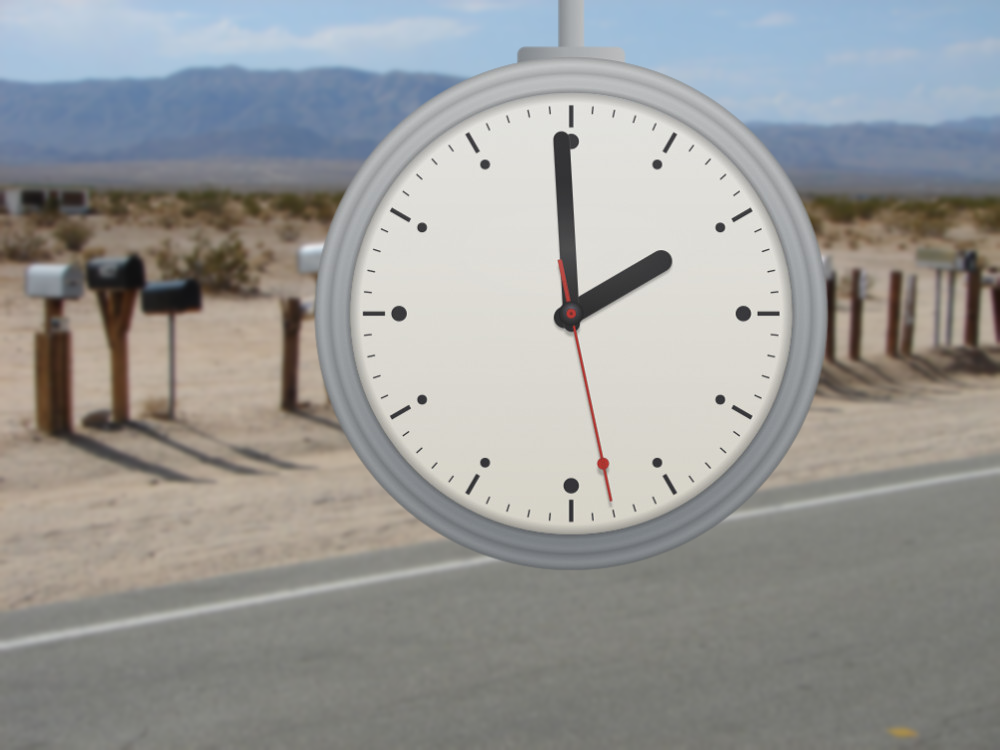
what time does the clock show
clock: 1:59:28
